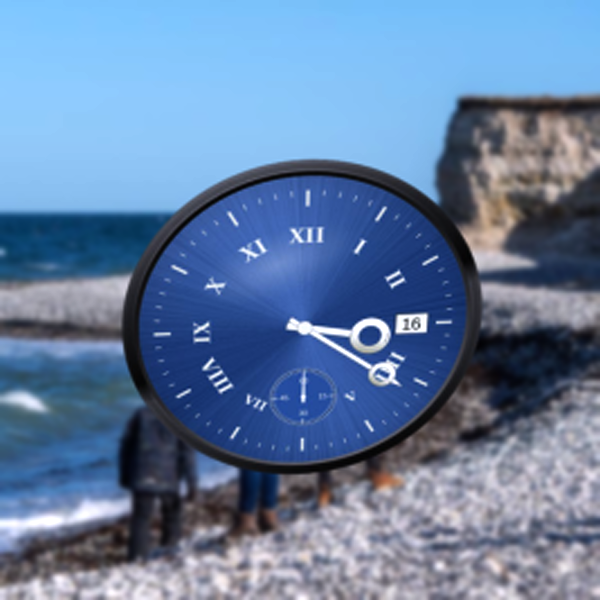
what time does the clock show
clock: 3:21
